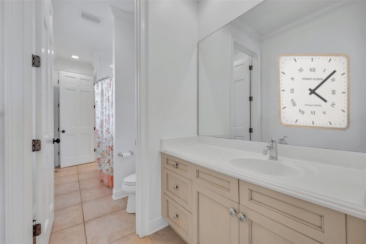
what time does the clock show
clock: 4:08
